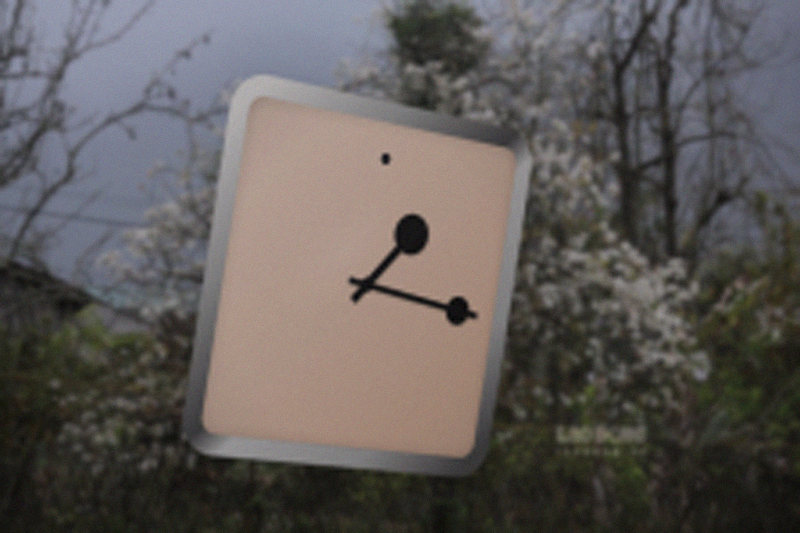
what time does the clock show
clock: 1:16
